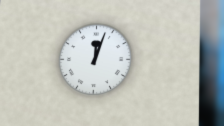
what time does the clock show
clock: 12:03
